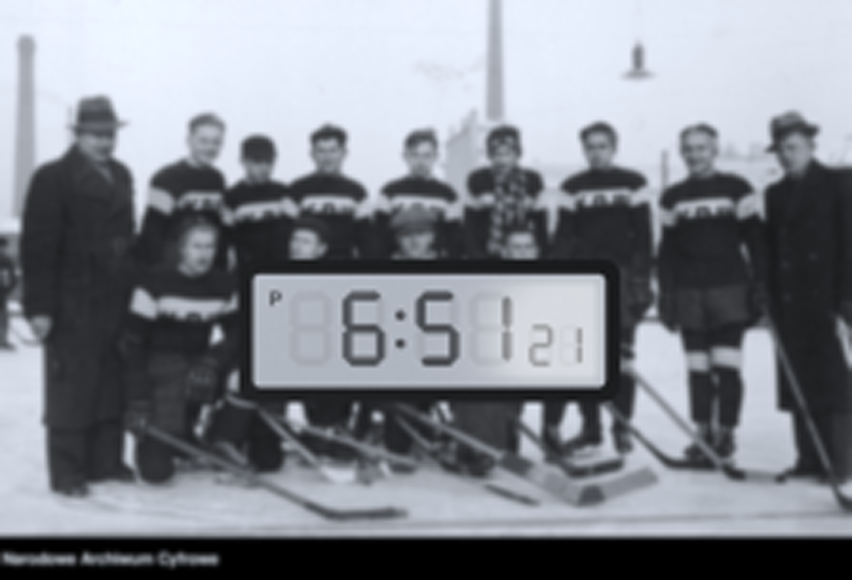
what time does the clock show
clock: 6:51:21
